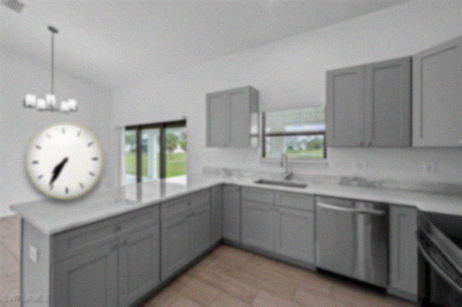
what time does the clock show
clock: 7:36
